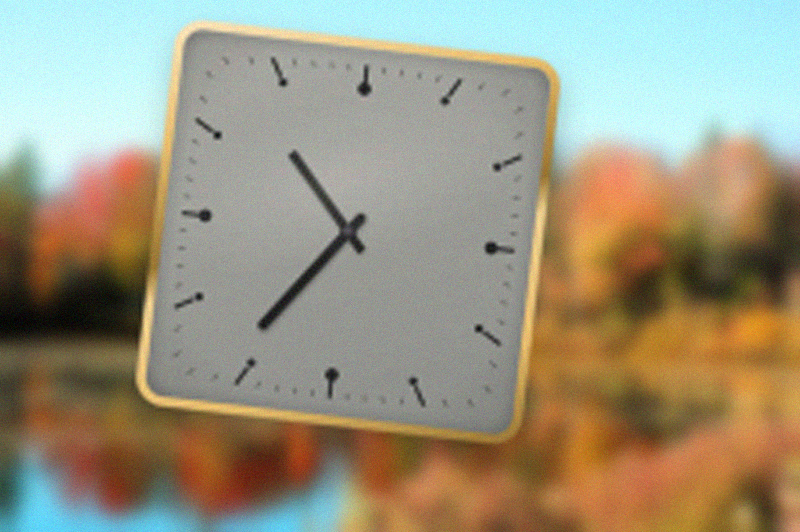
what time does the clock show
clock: 10:36
